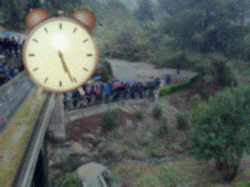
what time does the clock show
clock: 5:26
